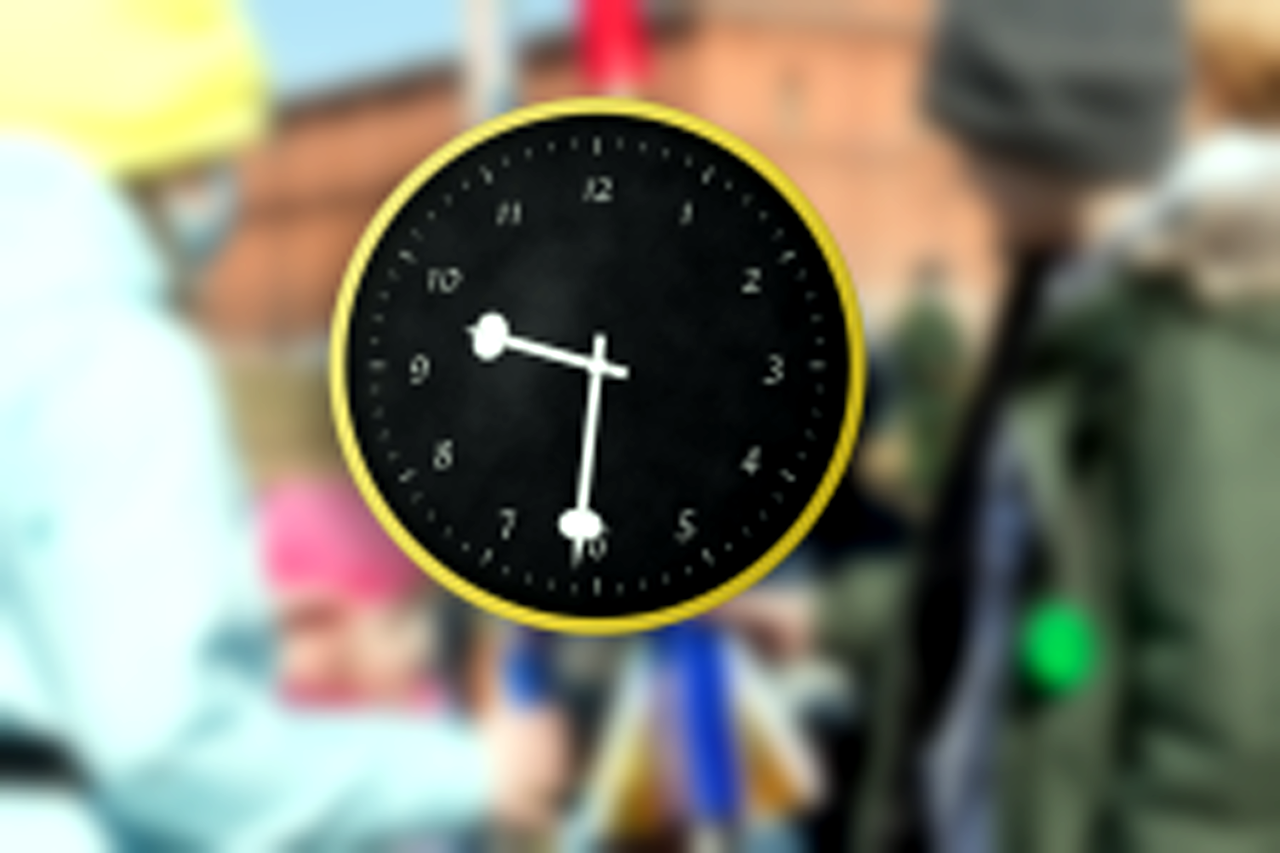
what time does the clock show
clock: 9:31
